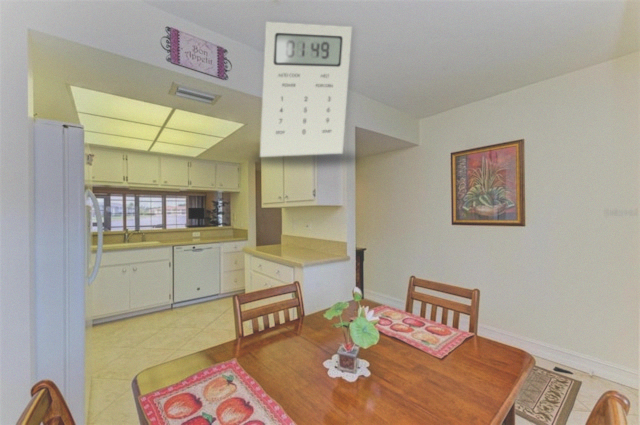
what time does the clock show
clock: 1:49
